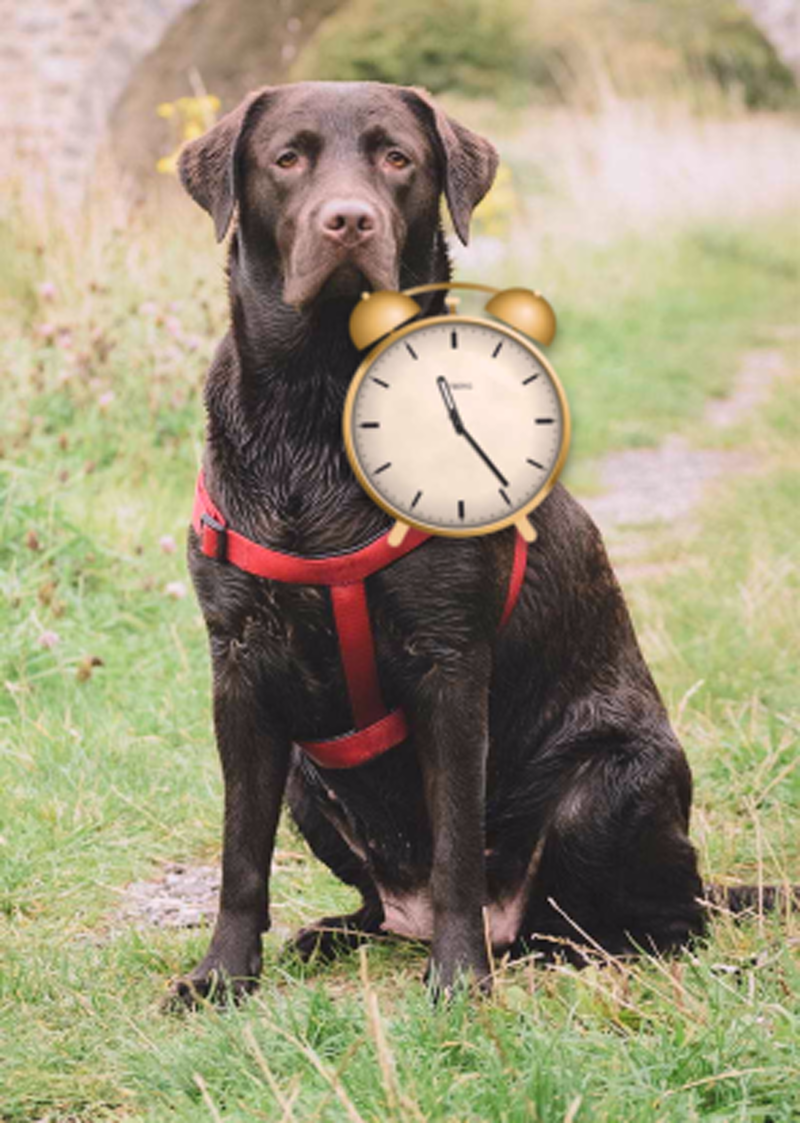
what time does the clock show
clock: 11:24
